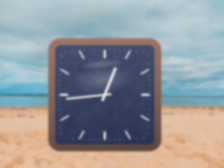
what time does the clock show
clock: 12:44
